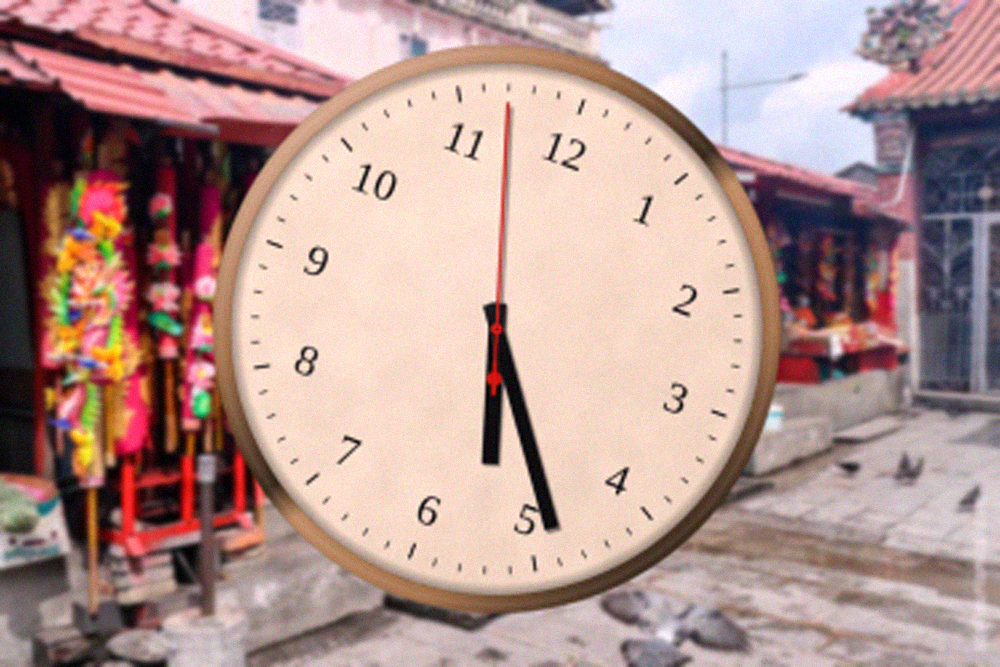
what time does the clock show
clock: 5:23:57
